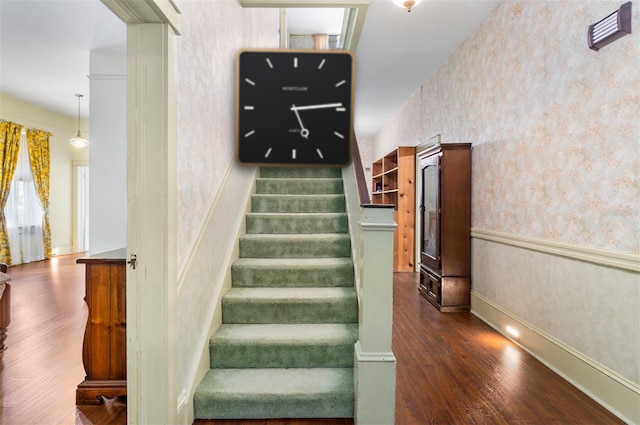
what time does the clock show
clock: 5:14
